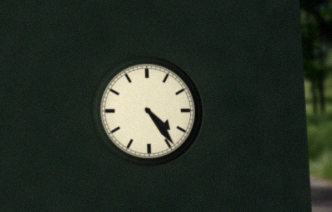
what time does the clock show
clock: 4:24
